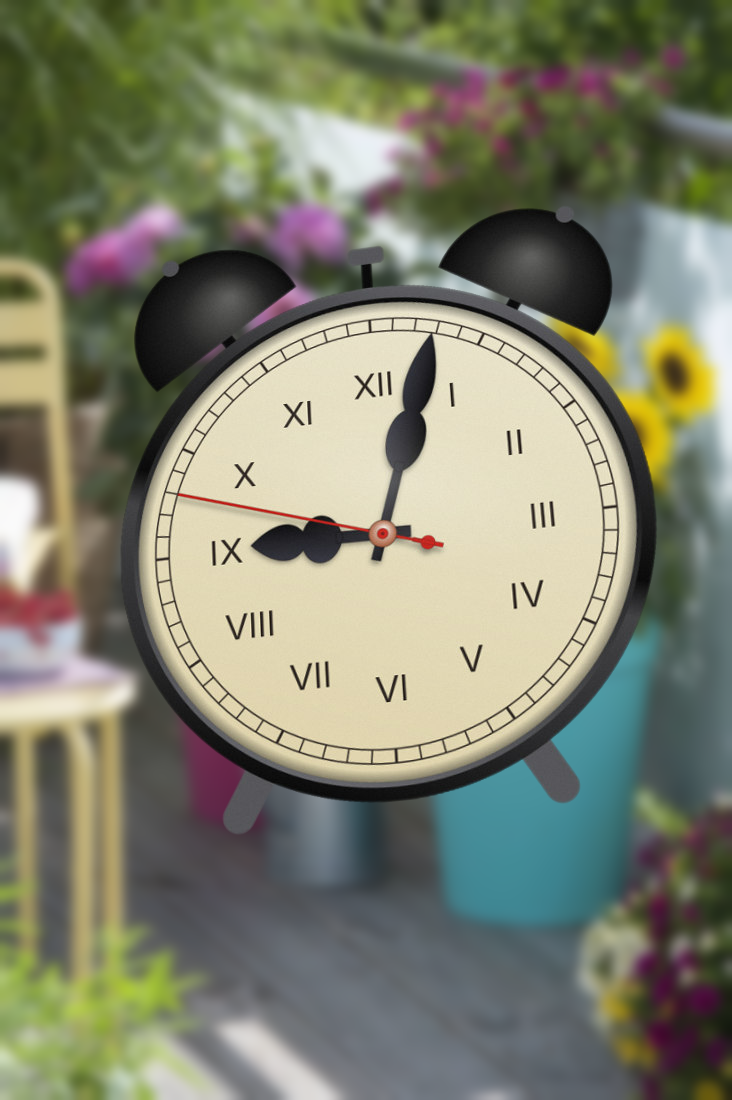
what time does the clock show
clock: 9:02:48
